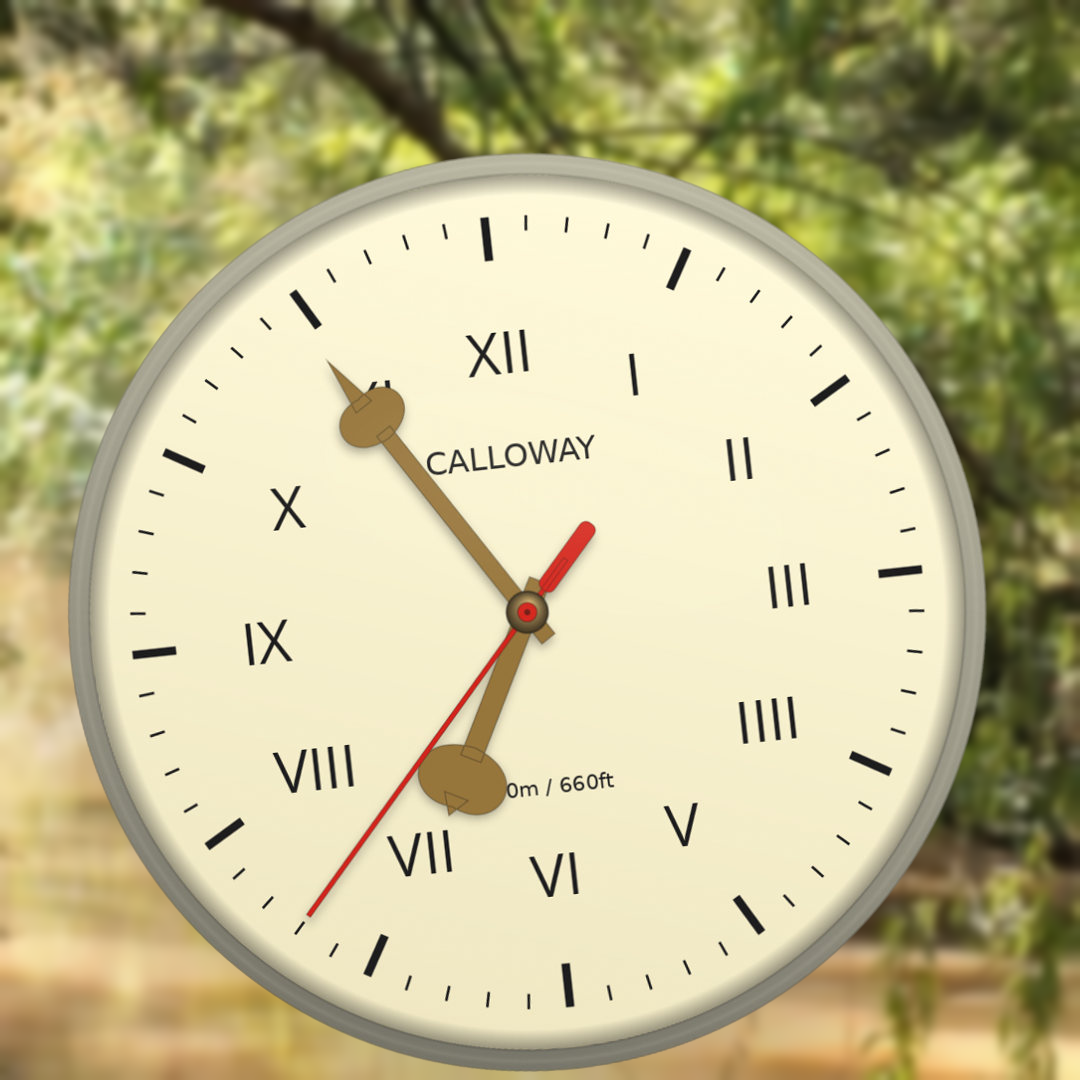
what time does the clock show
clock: 6:54:37
